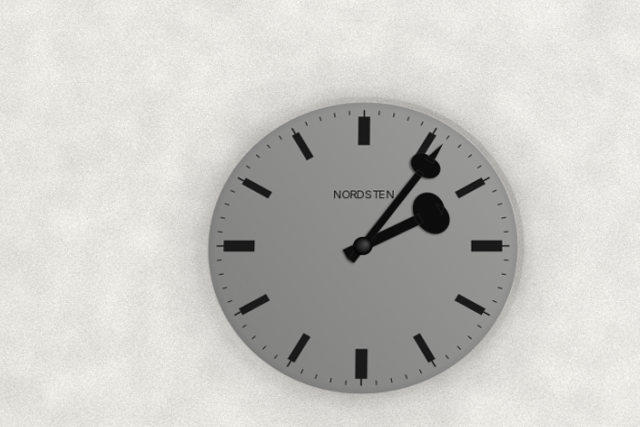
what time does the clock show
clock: 2:06
